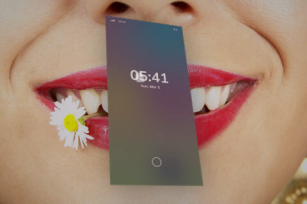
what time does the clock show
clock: 5:41
